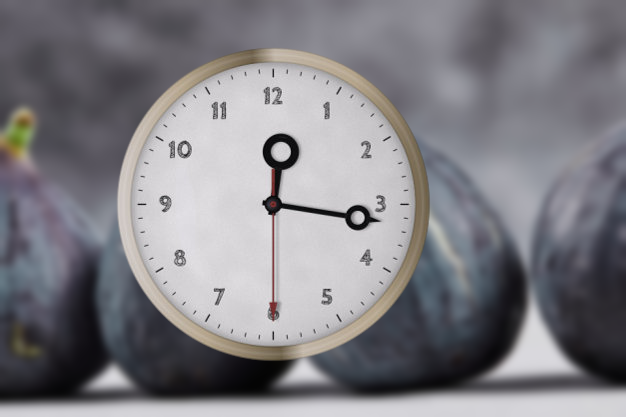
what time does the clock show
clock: 12:16:30
